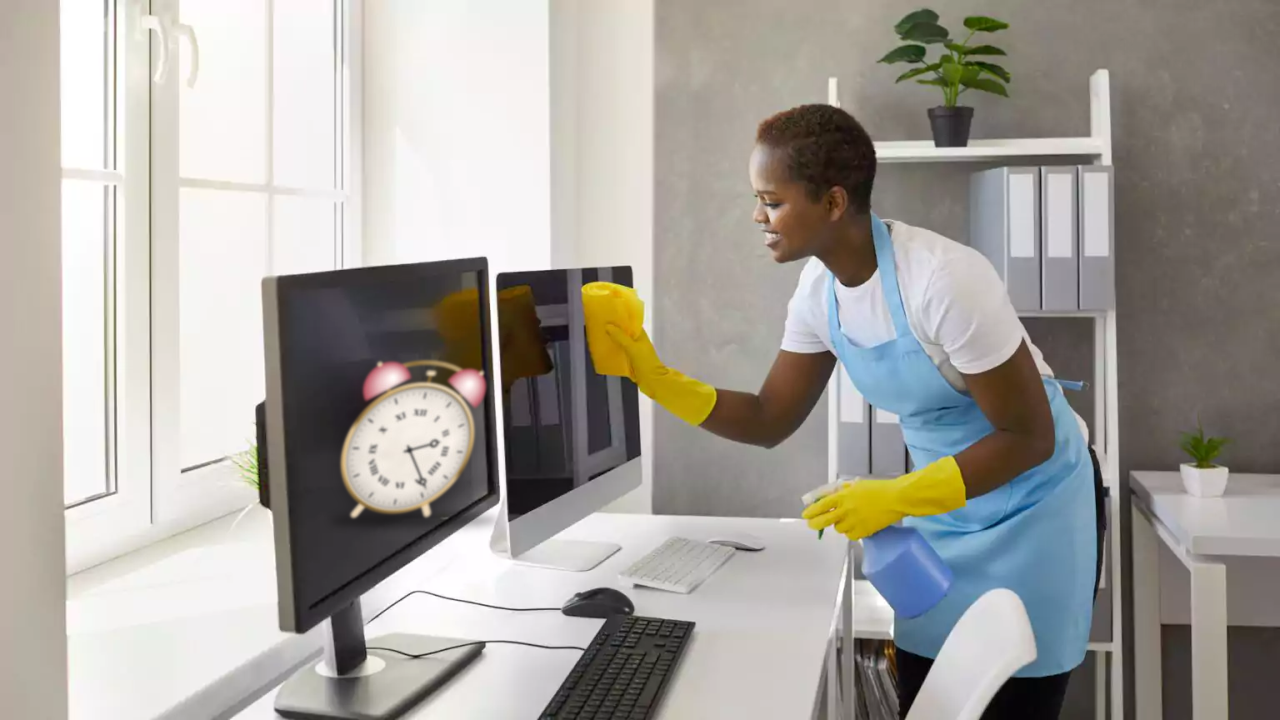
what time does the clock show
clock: 2:24
